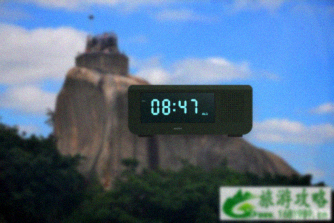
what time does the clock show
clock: 8:47
